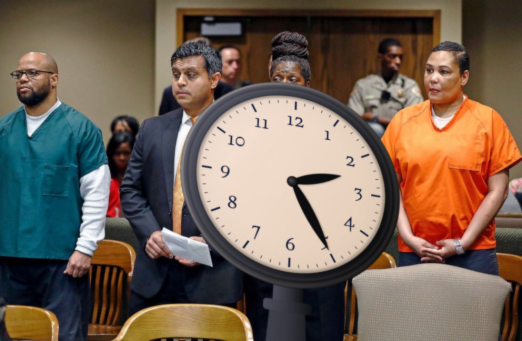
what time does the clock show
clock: 2:25
